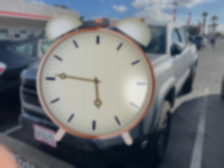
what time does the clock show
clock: 5:46
